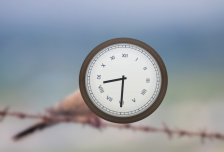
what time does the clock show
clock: 8:30
